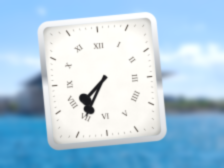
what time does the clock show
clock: 7:35
